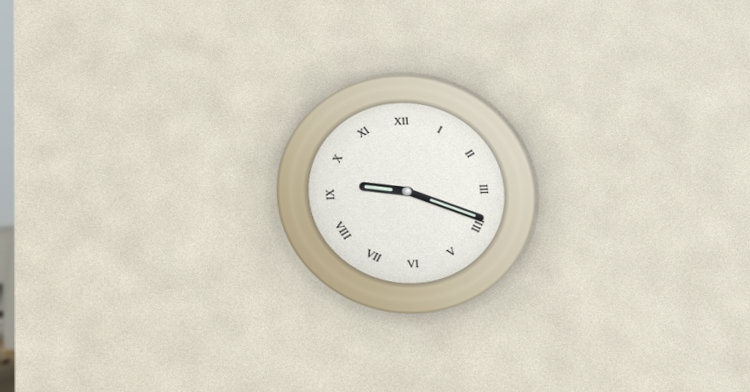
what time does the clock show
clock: 9:19
